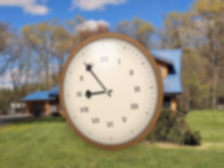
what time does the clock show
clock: 8:54
